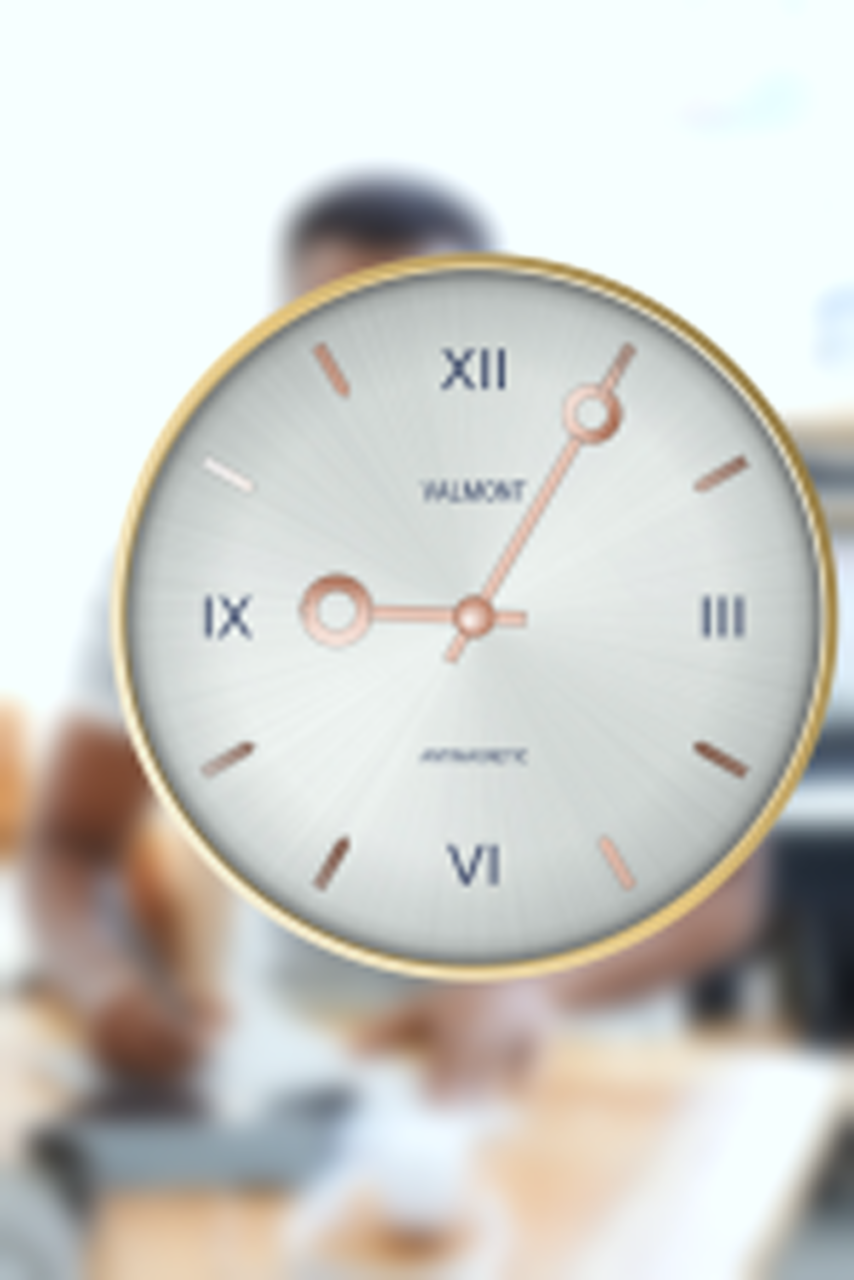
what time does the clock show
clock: 9:05
